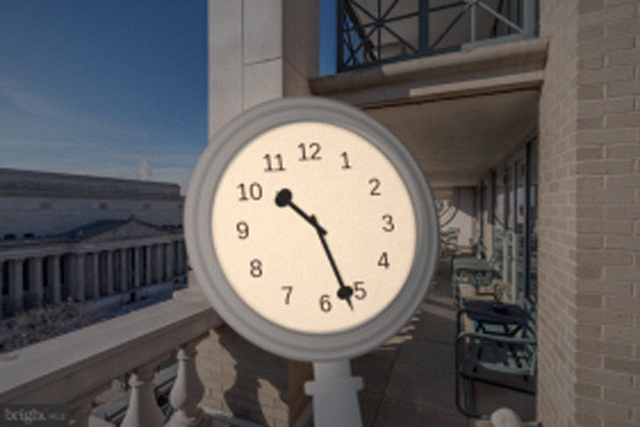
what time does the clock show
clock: 10:27
